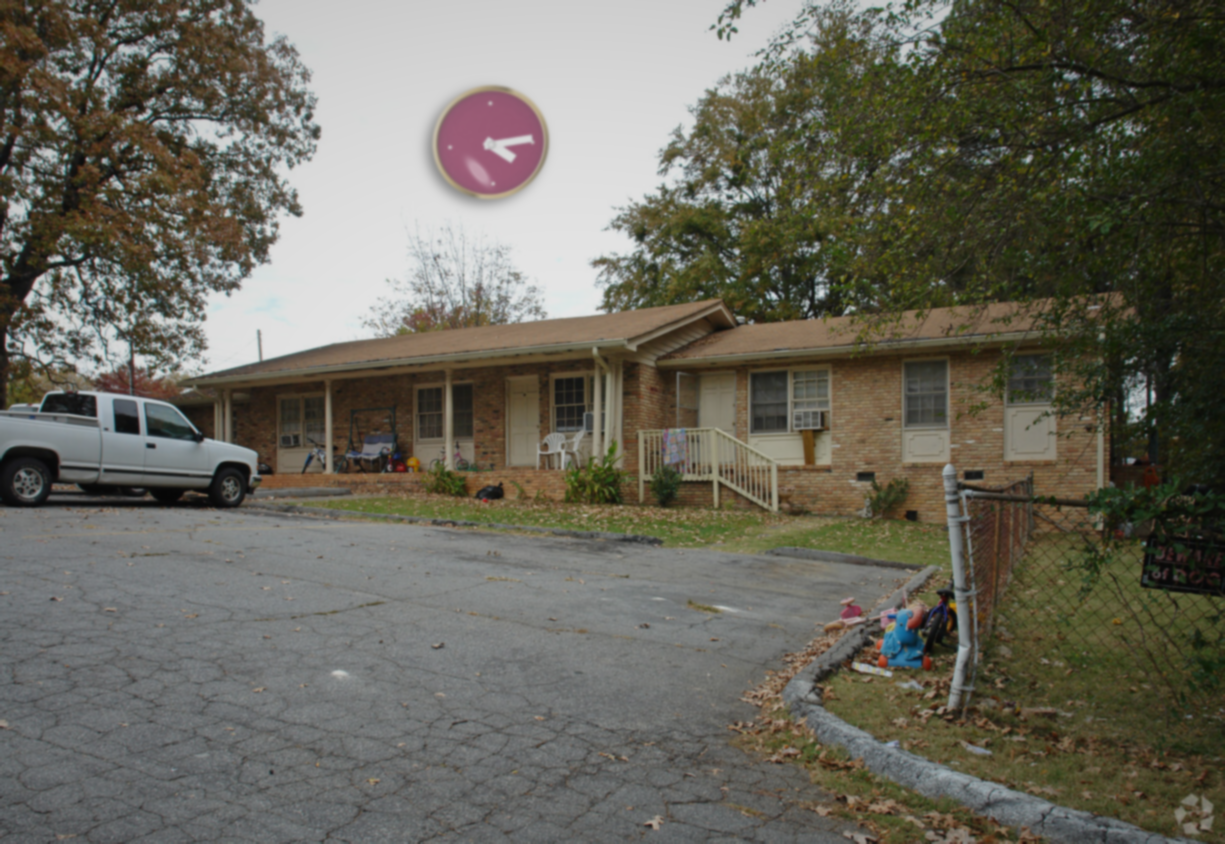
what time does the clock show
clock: 4:14
